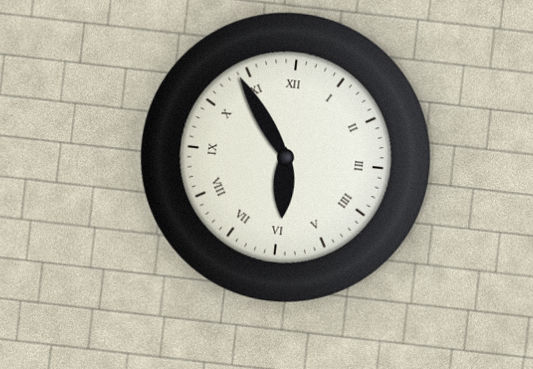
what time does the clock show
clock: 5:54
